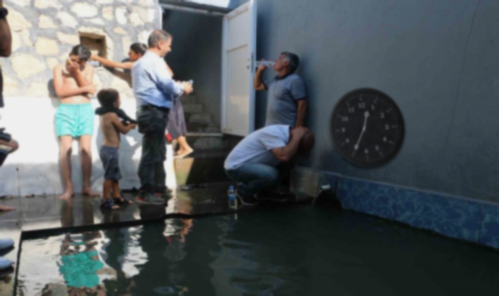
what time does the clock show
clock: 12:35
